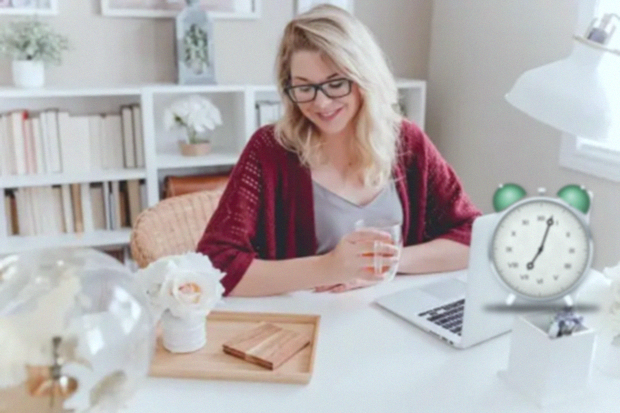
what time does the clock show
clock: 7:03
